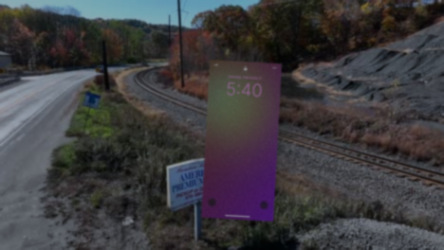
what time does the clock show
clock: 5:40
